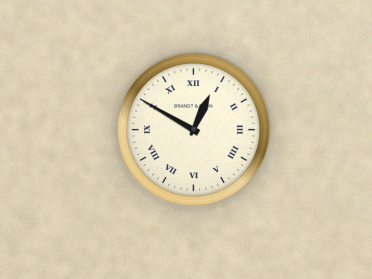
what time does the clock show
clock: 12:50
